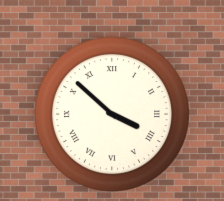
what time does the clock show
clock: 3:52
